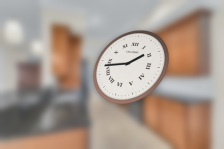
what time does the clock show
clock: 1:43
